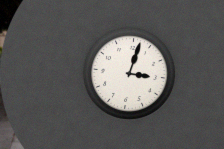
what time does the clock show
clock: 3:02
